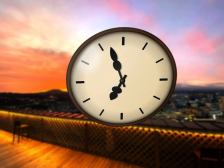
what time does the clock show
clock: 6:57
